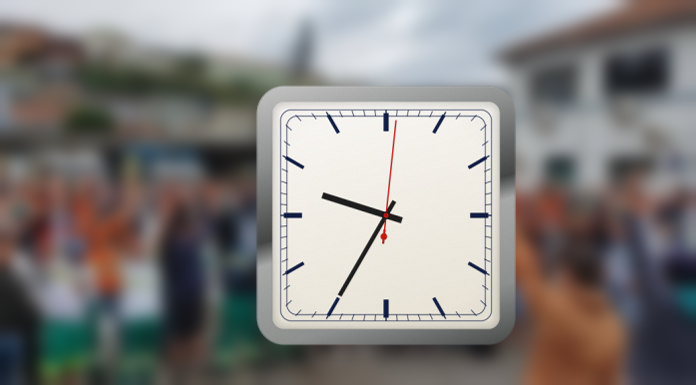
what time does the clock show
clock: 9:35:01
